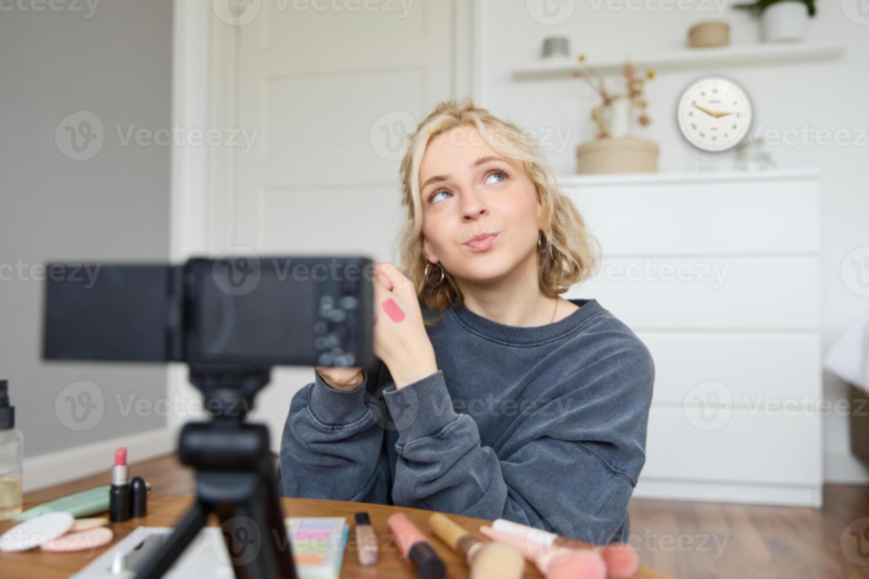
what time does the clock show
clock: 2:49
